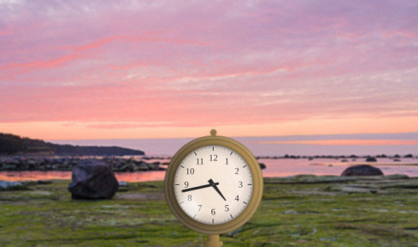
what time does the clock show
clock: 4:43
